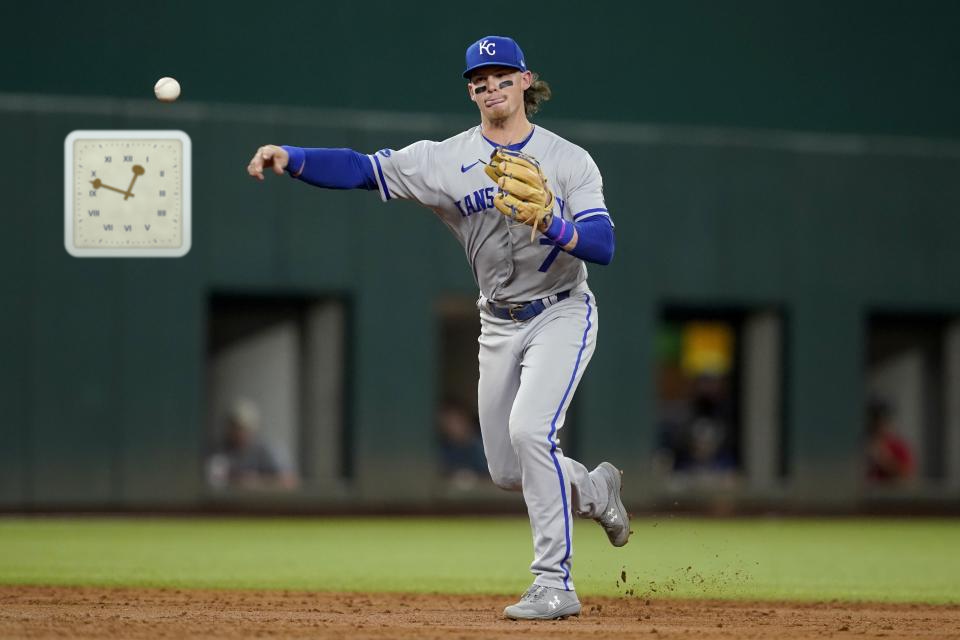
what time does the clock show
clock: 12:48
